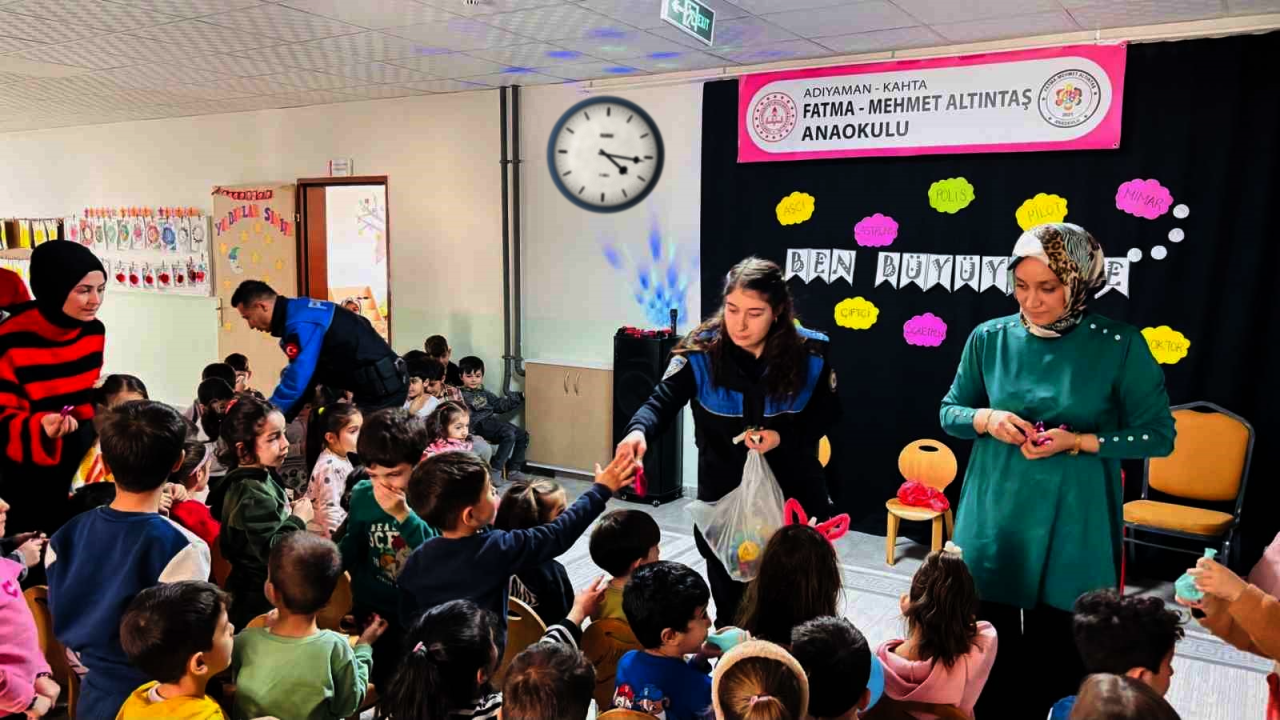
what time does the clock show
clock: 4:16
